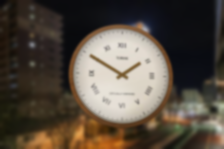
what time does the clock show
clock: 1:50
